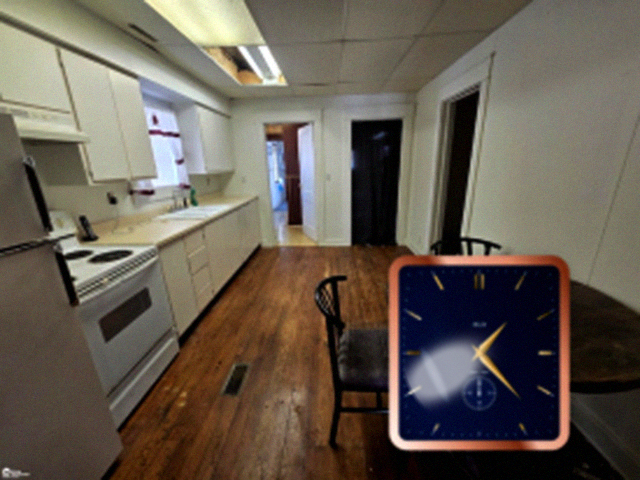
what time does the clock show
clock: 1:23
